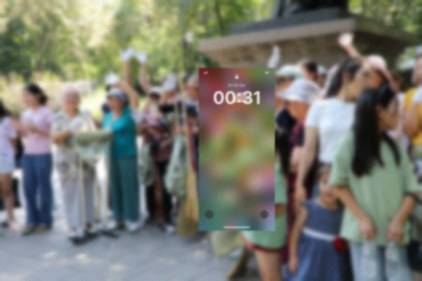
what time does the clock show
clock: 0:31
